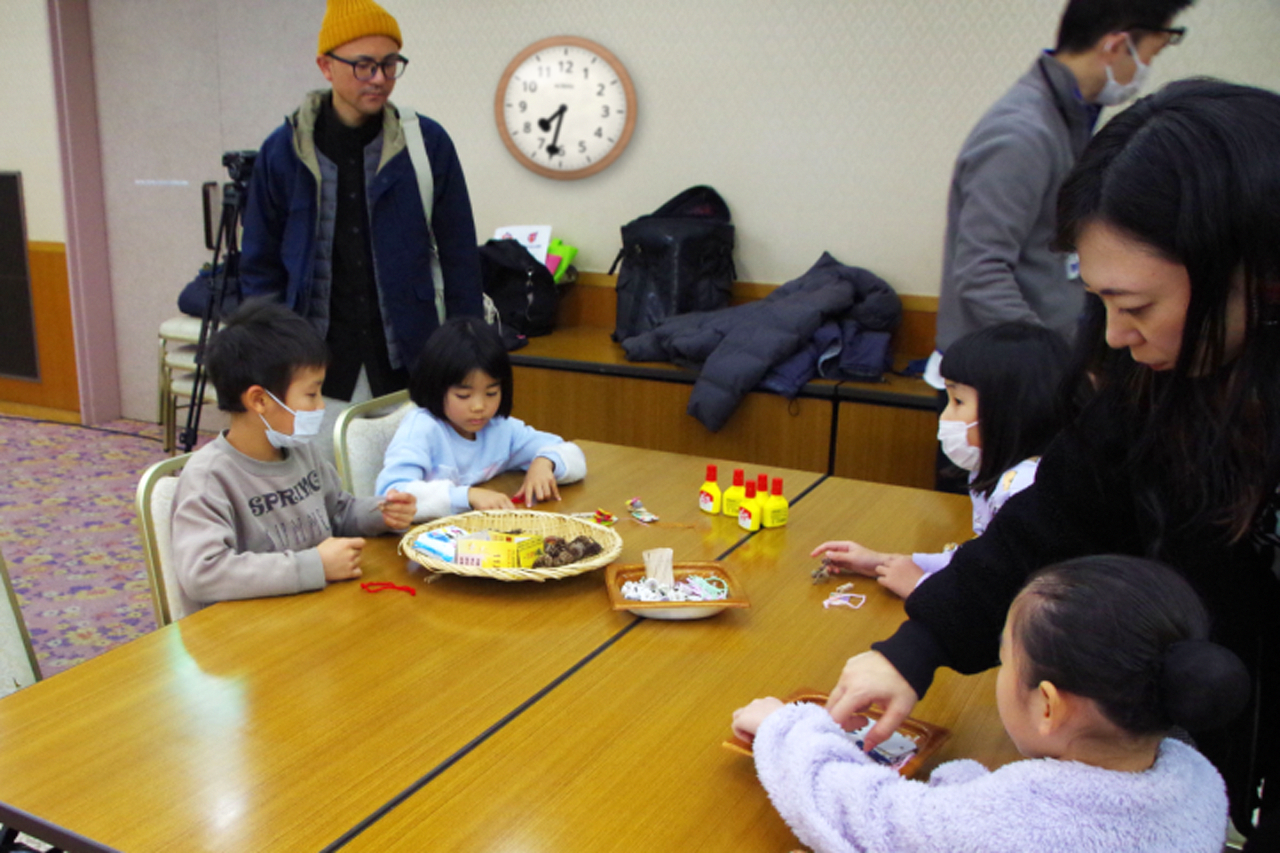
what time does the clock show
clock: 7:32
